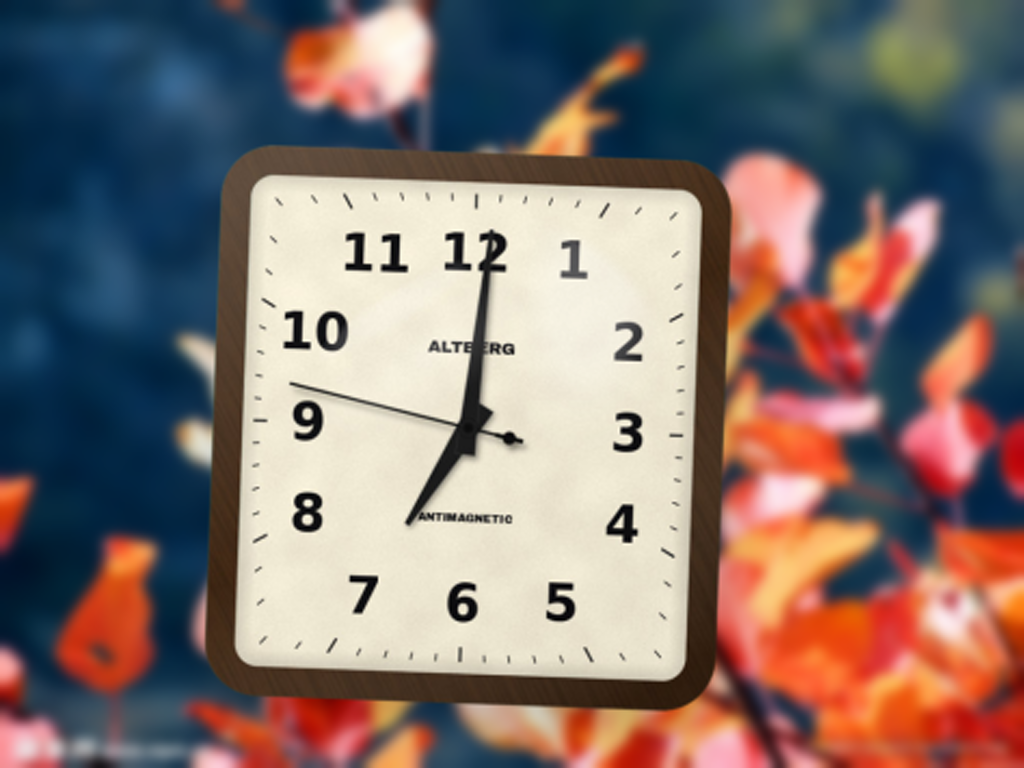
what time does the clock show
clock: 7:00:47
